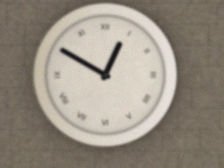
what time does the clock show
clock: 12:50
